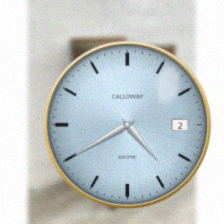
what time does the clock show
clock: 4:40
